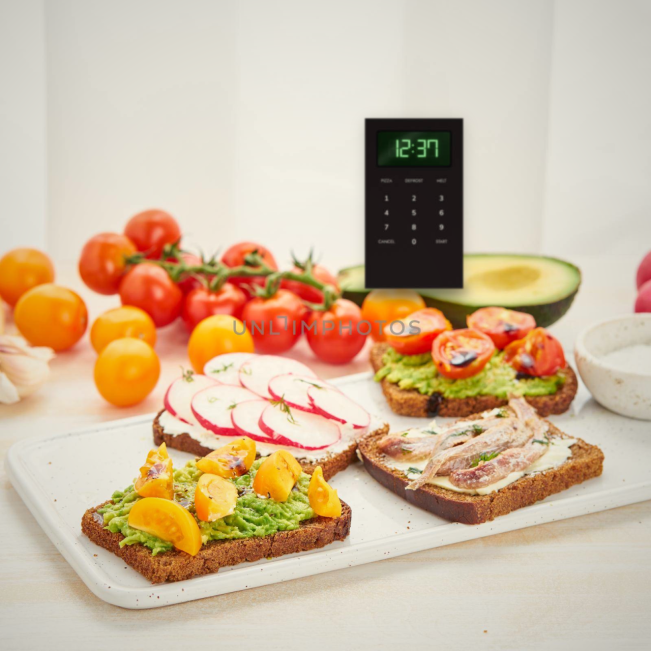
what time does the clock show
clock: 12:37
